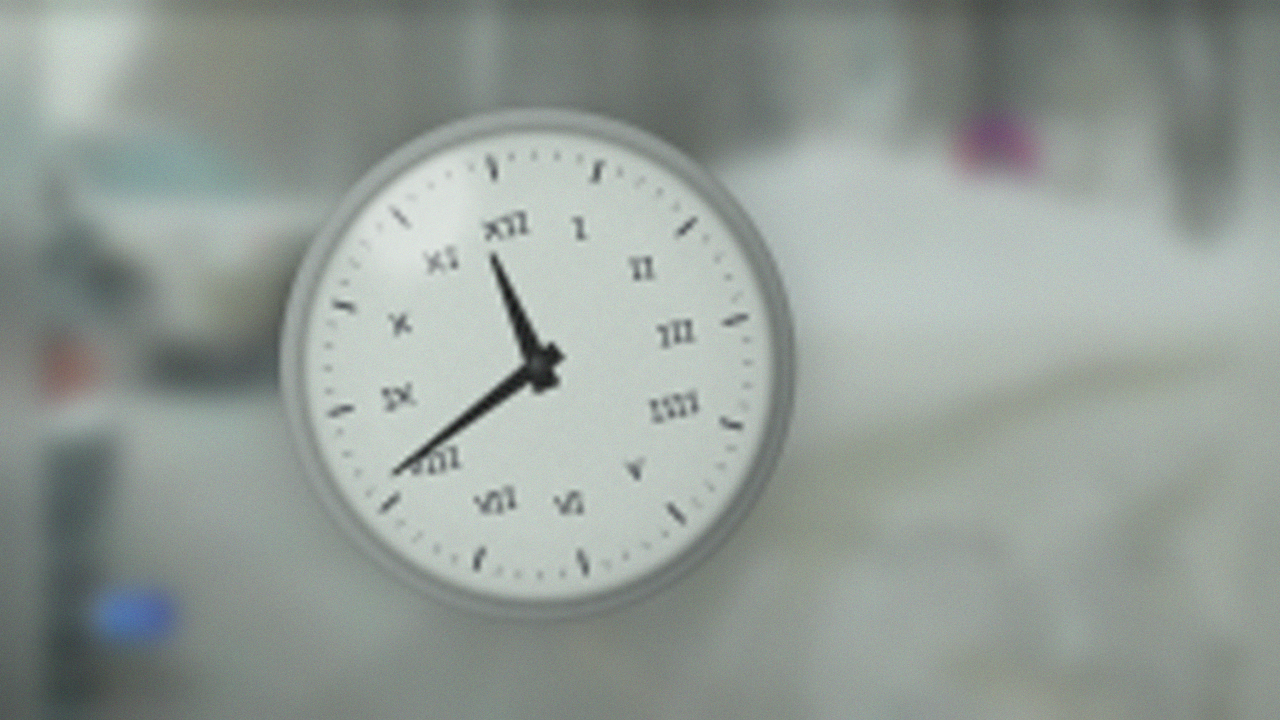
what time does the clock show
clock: 11:41
